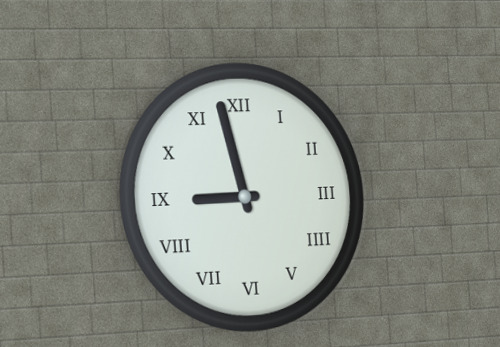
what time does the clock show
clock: 8:58
